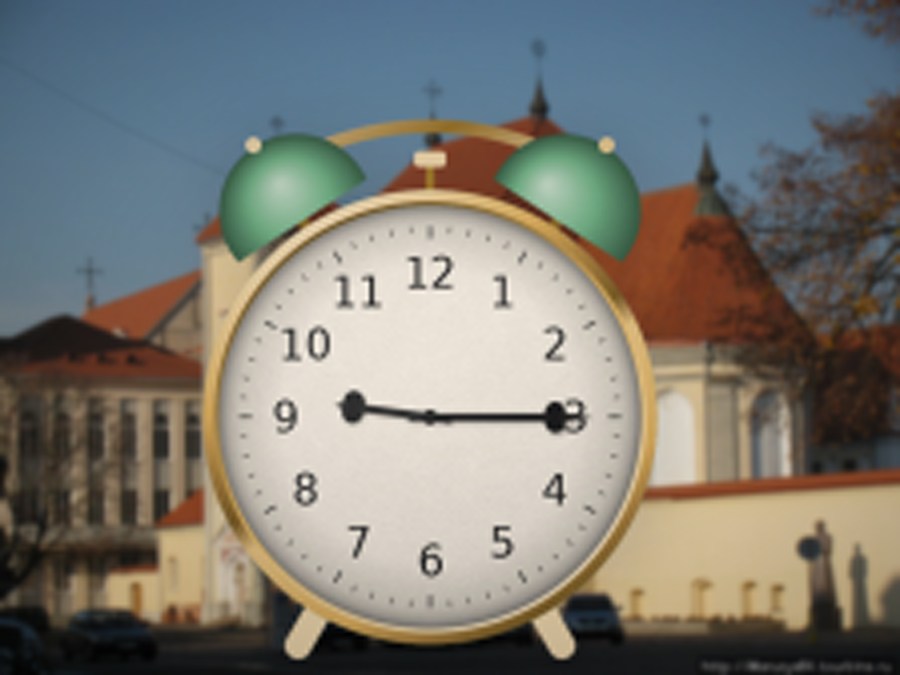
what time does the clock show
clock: 9:15
